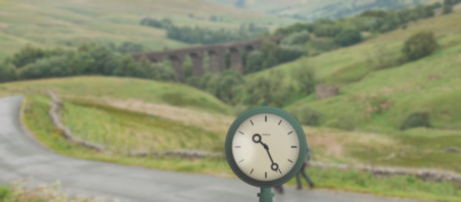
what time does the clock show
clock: 10:26
